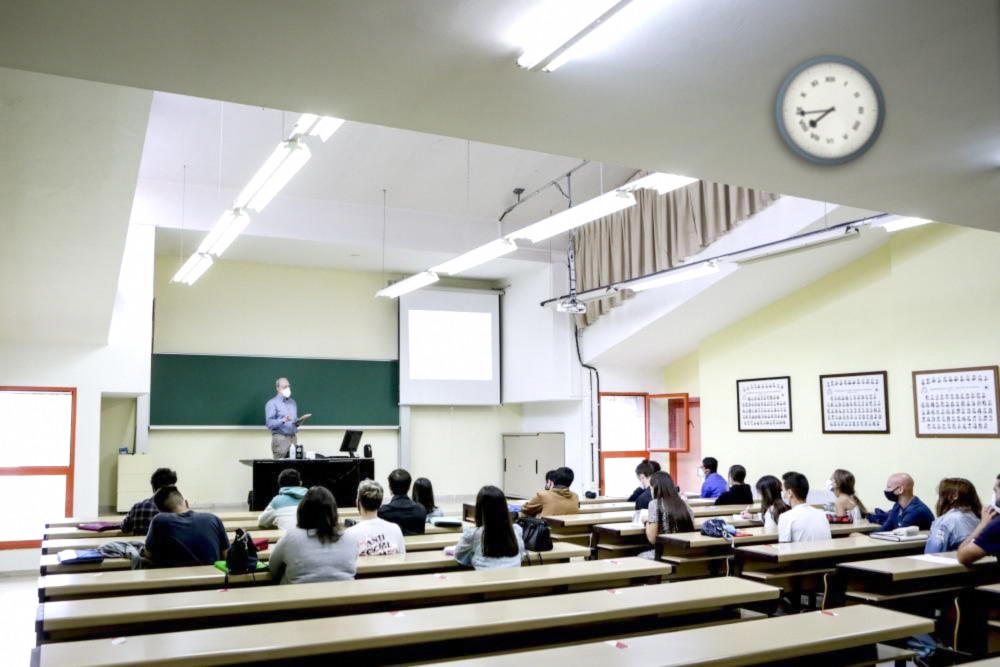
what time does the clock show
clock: 7:44
